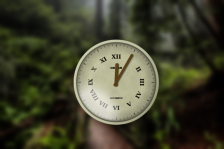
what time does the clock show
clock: 12:05
